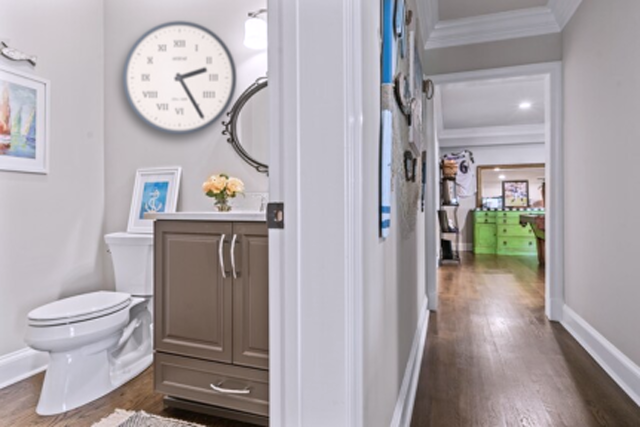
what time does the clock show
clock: 2:25
